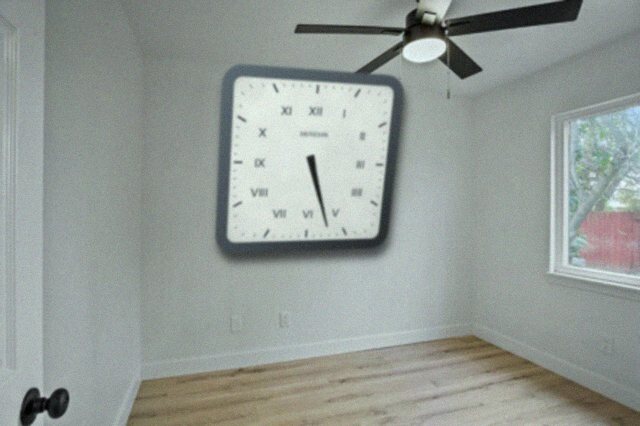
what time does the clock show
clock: 5:27
